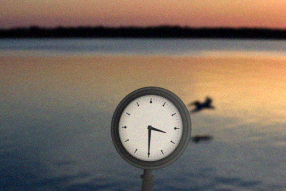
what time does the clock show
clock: 3:30
